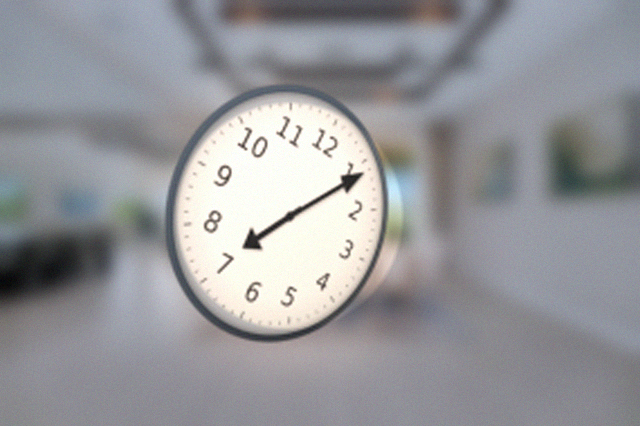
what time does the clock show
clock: 7:06
